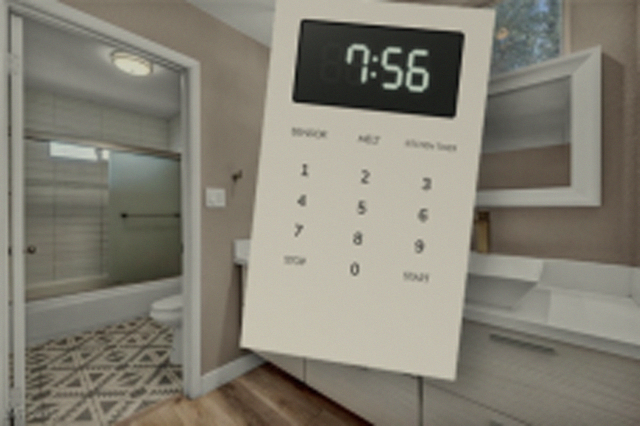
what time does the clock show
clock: 7:56
